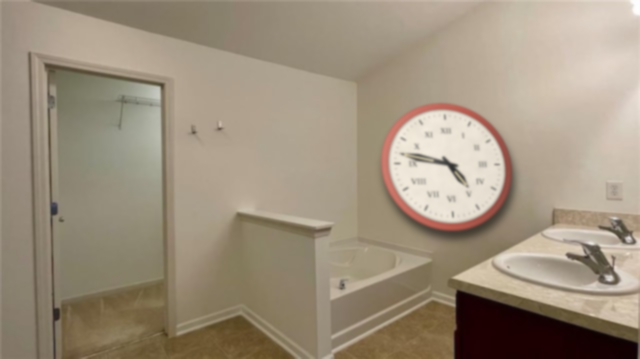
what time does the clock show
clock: 4:47
